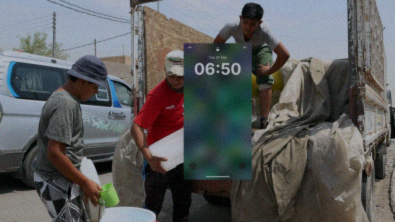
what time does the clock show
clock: 6:50
